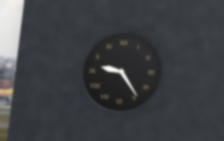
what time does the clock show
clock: 9:24
